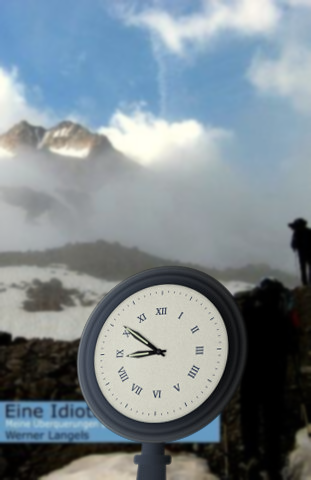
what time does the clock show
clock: 8:51
